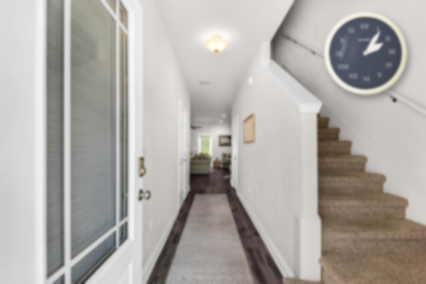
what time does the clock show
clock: 2:06
